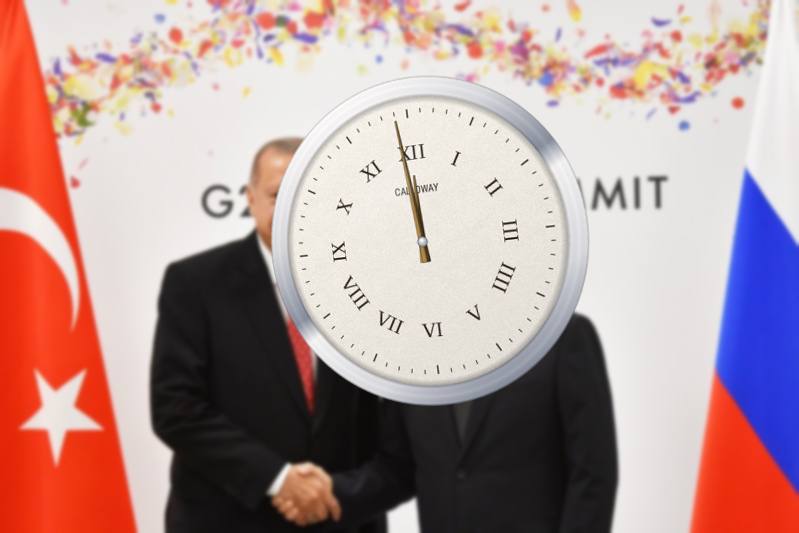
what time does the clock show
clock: 11:59
